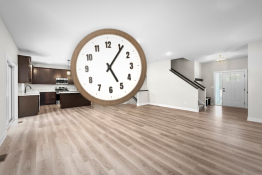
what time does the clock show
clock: 5:06
